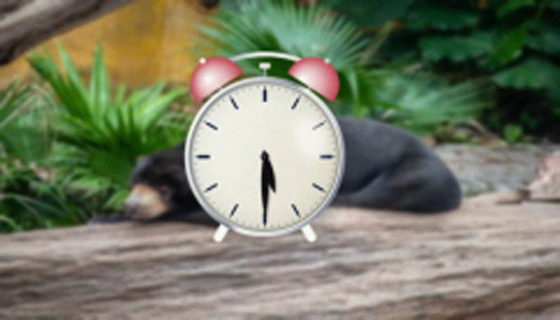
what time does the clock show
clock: 5:30
